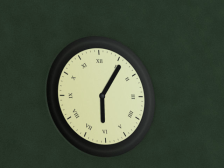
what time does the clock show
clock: 6:06
